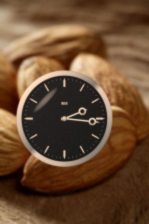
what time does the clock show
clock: 2:16
